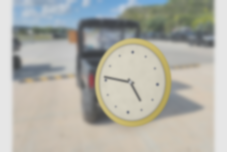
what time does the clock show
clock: 4:46
